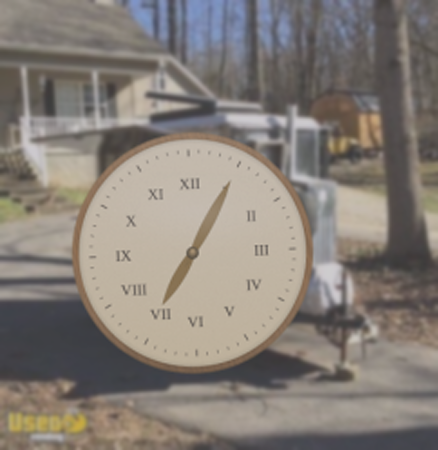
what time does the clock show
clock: 7:05
